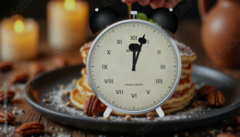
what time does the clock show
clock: 12:03
